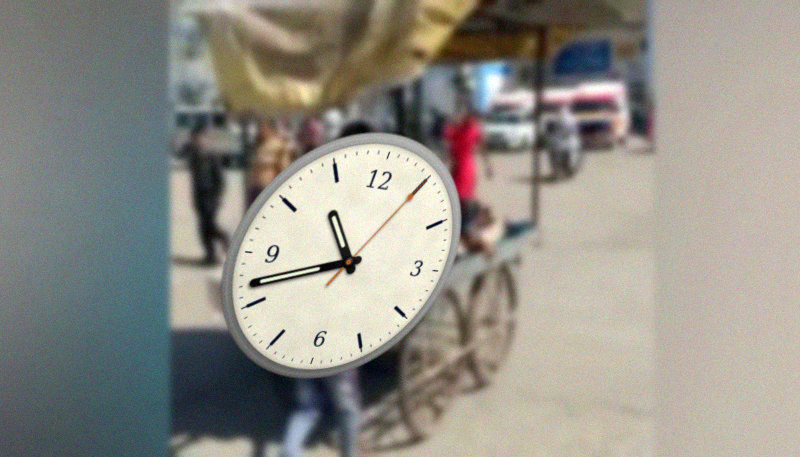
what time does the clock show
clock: 10:42:05
